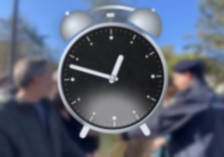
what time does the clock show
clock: 12:48
